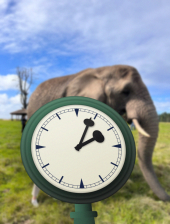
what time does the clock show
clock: 2:04
